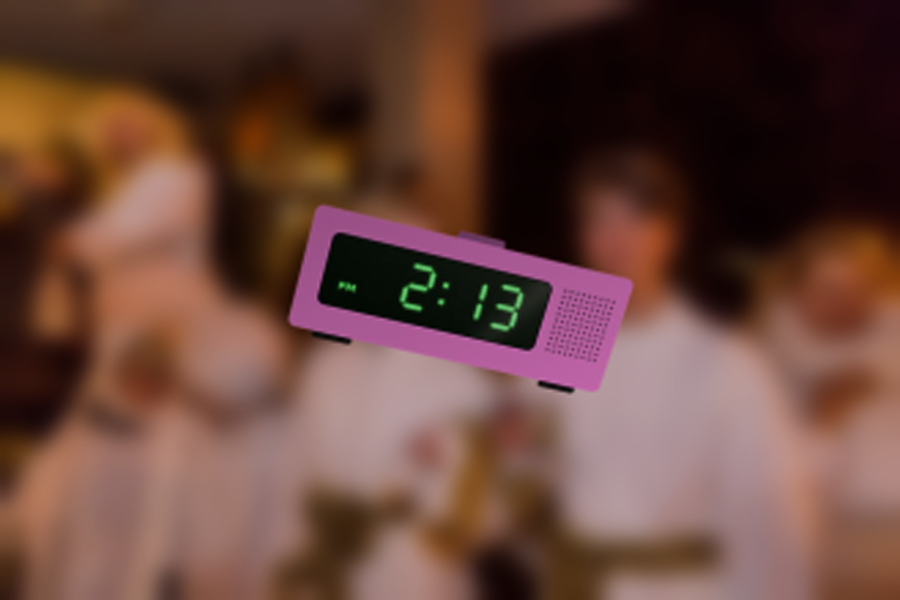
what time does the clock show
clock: 2:13
